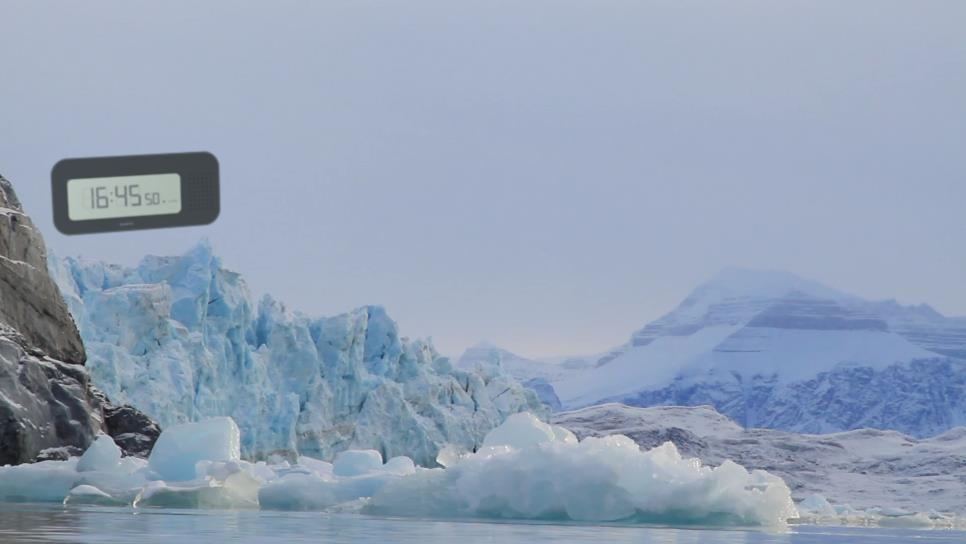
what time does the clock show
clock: 16:45:50
